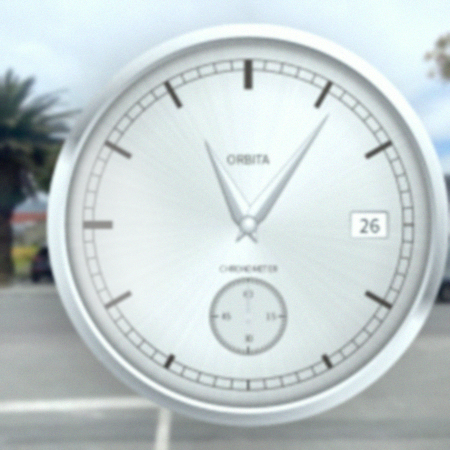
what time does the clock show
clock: 11:06
